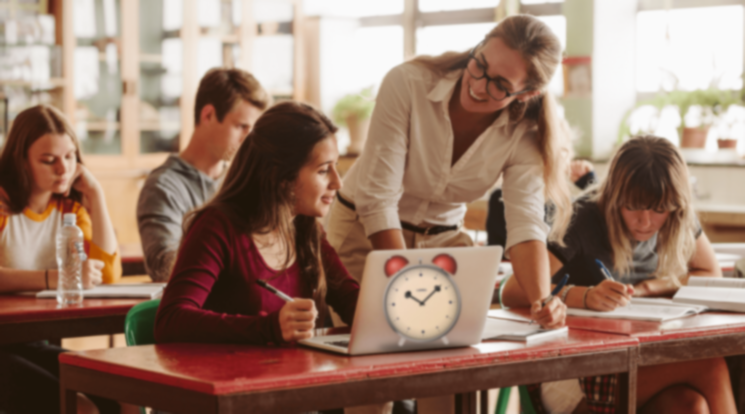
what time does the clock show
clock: 10:08
